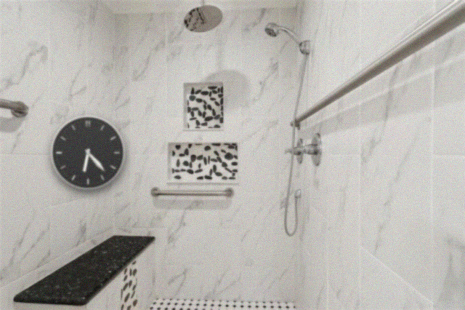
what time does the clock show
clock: 6:23
